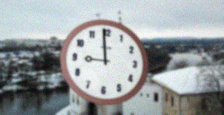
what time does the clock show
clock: 8:59
